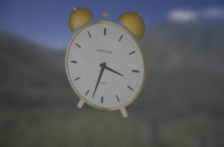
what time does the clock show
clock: 3:33
